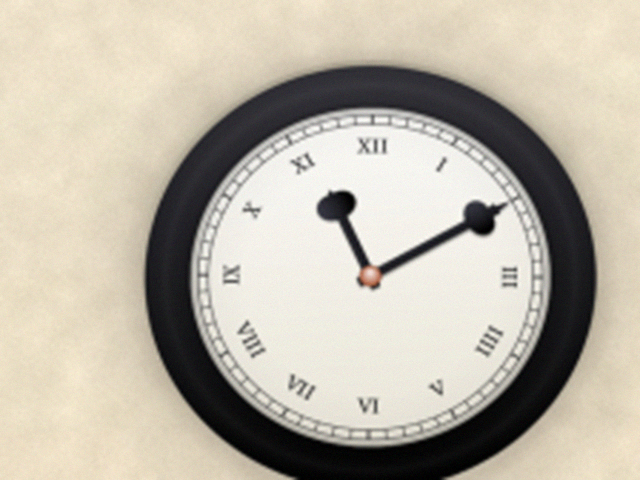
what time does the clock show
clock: 11:10
